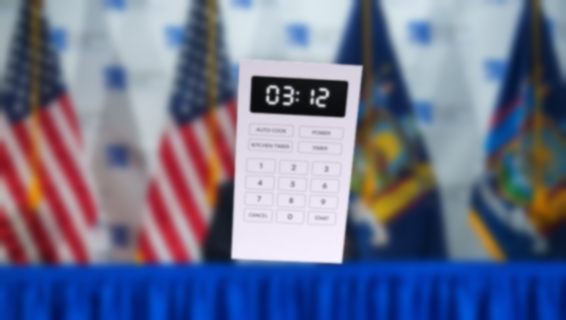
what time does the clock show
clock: 3:12
